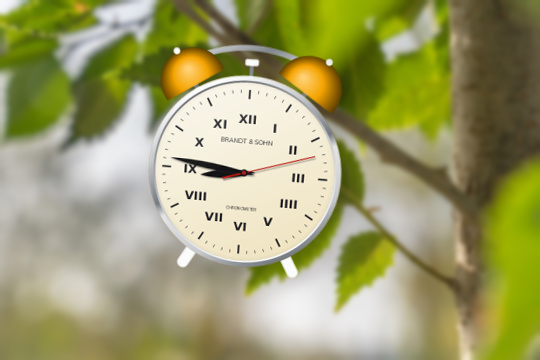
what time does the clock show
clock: 8:46:12
